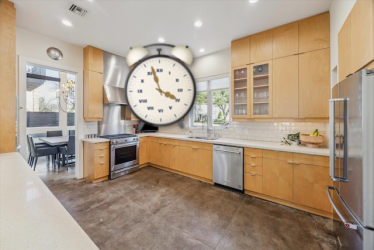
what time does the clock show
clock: 3:57
